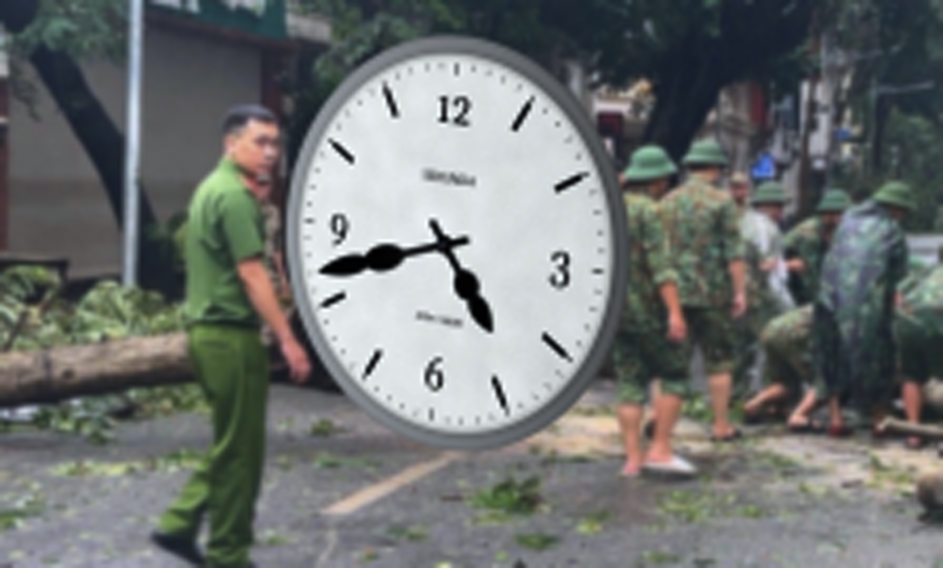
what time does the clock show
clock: 4:42
